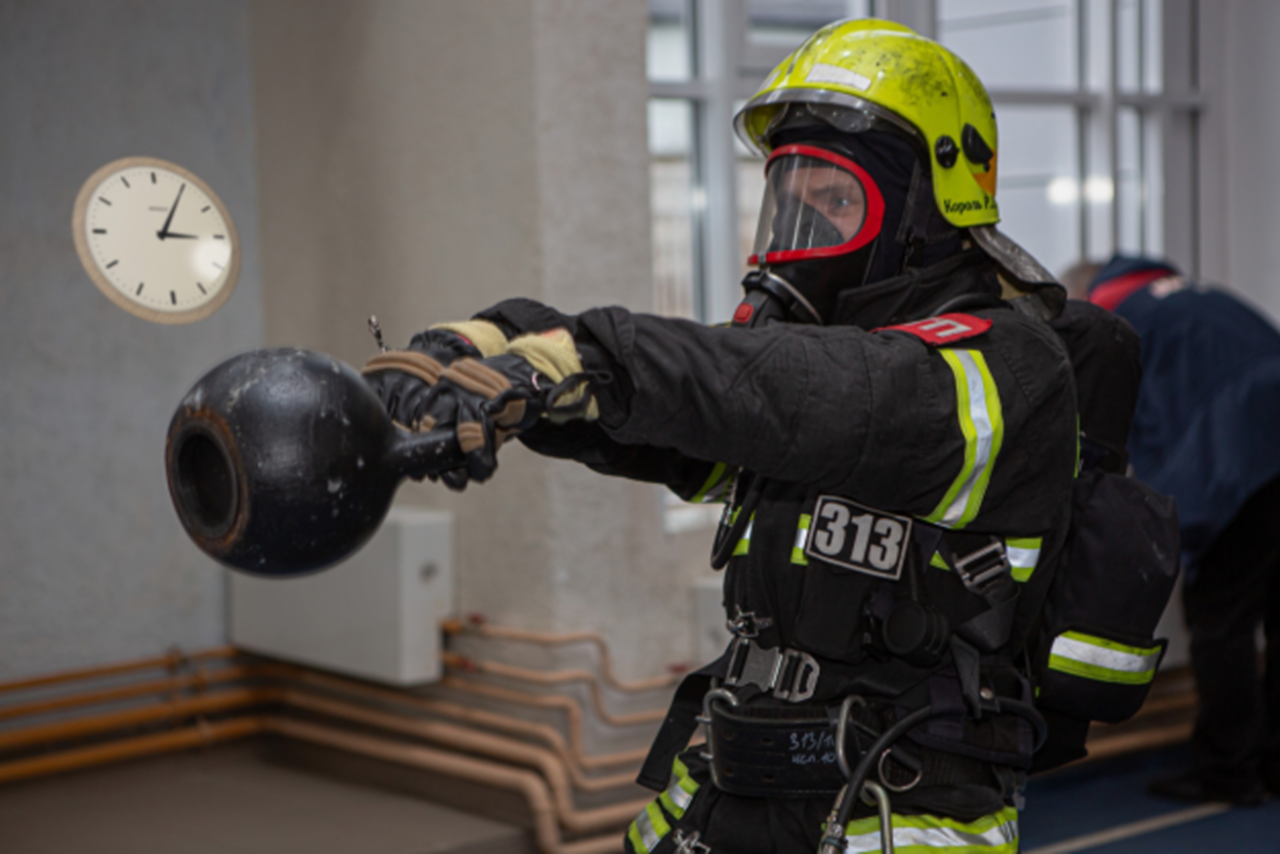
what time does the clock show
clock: 3:05
